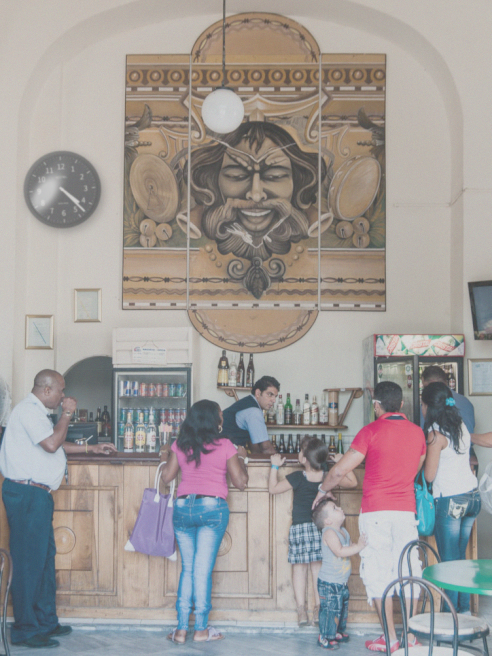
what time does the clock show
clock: 4:23
